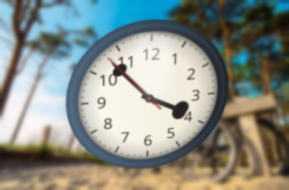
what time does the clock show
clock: 3:52:53
